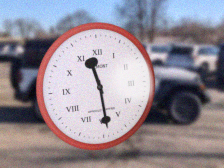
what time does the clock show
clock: 11:29
